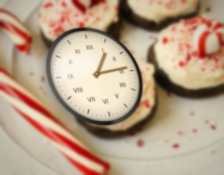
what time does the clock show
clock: 1:14
